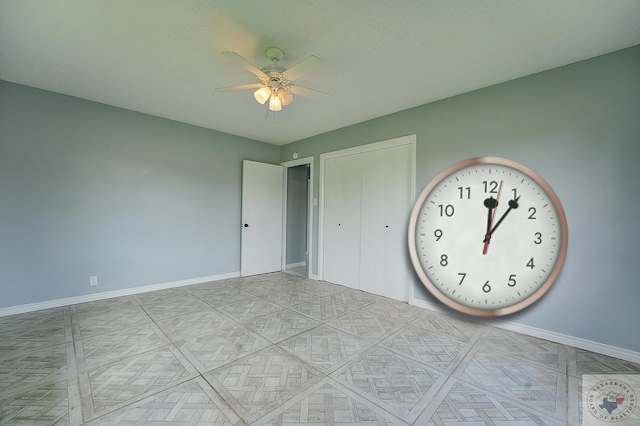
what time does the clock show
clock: 12:06:02
